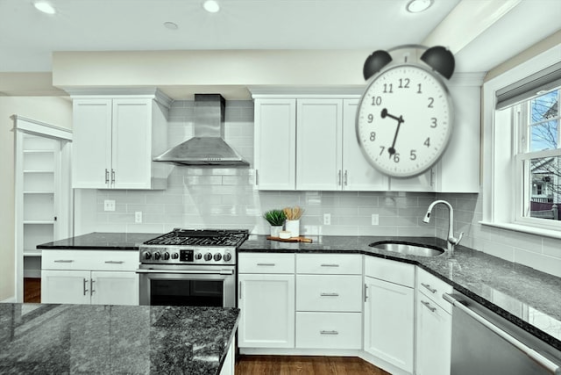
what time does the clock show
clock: 9:32
